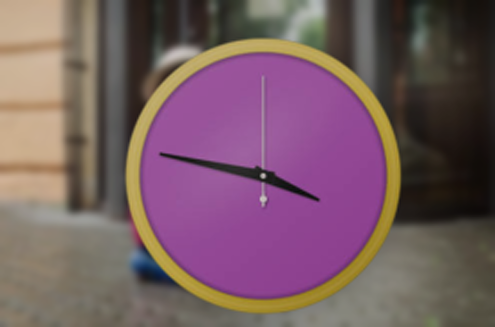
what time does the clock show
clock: 3:47:00
